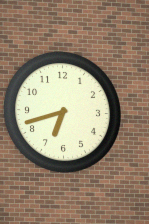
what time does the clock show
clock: 6:42
